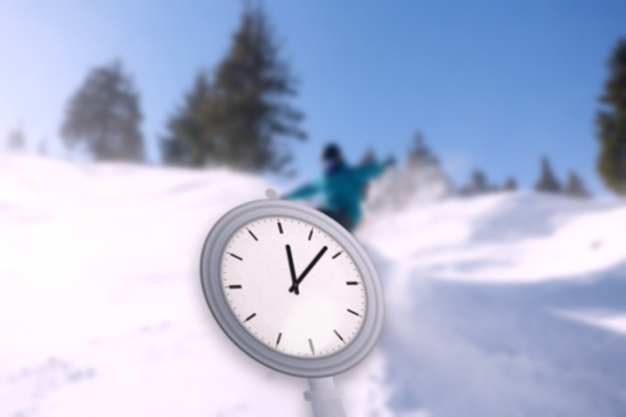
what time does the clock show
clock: 12:08
